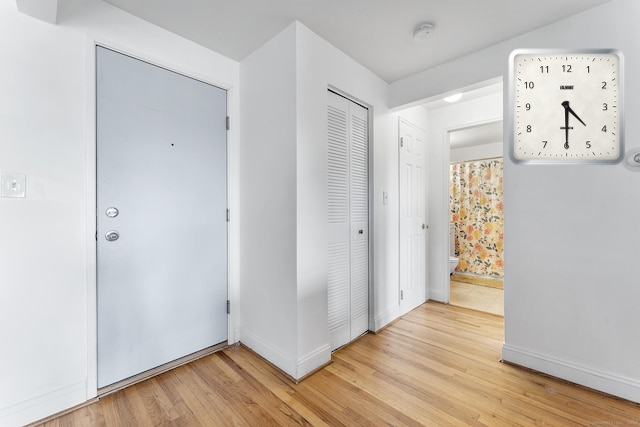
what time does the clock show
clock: 4:30
